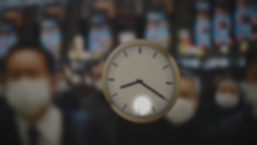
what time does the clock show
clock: 8:20
